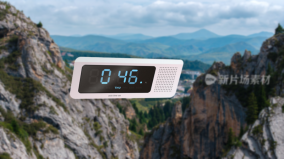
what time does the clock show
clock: 0:46
